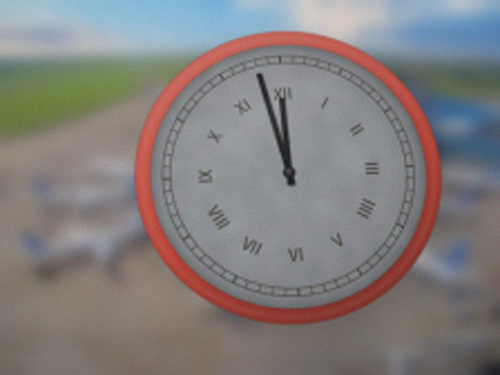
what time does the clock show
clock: 11:58
